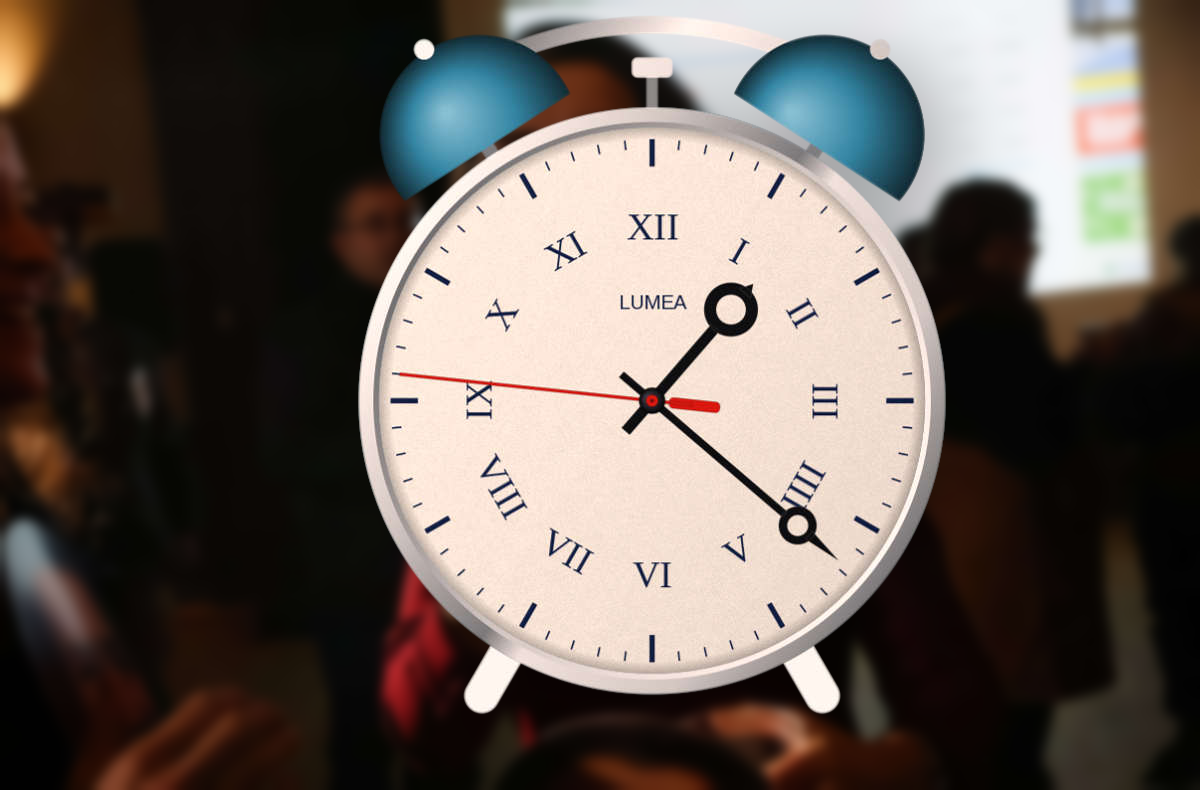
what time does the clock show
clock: 1:21:46
